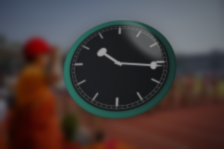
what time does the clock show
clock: 10:16
